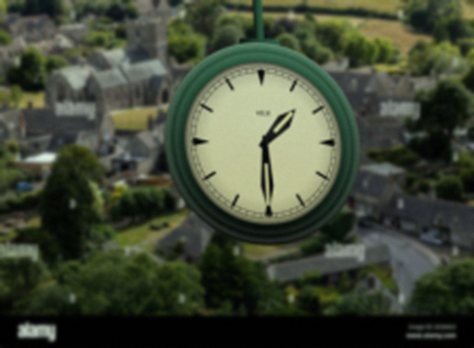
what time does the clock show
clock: 1:30
